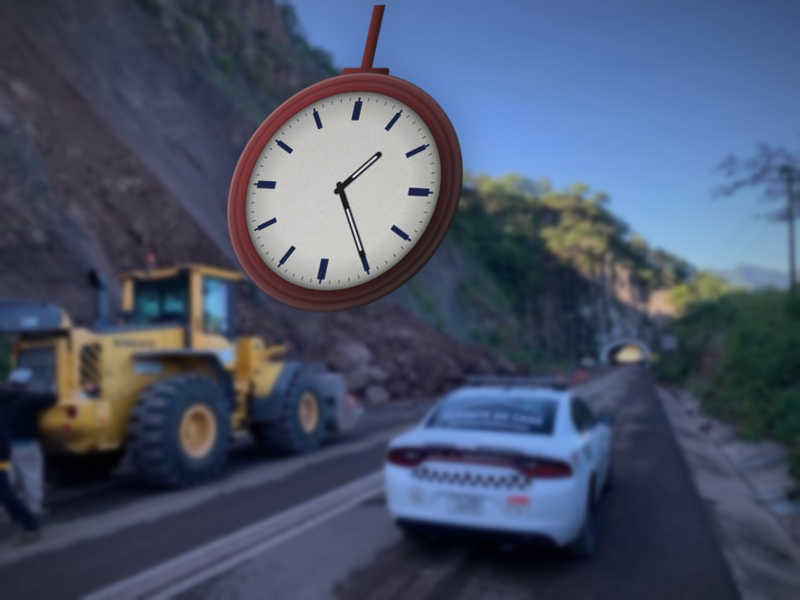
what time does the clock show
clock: 1:25
